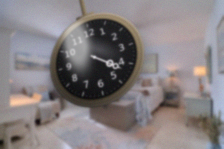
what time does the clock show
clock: 4:22
